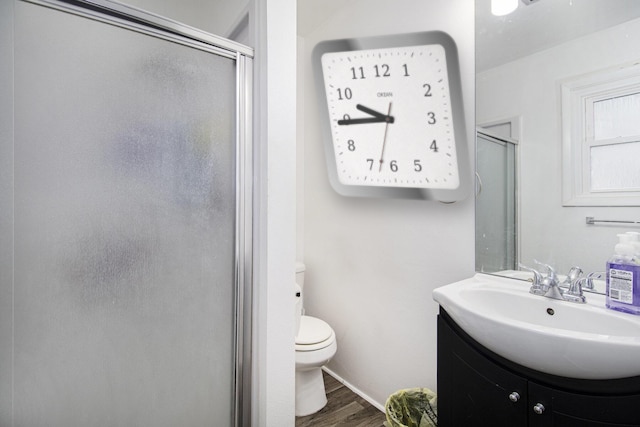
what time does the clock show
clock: 9:44:33
